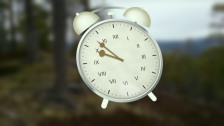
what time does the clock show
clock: 9:53
